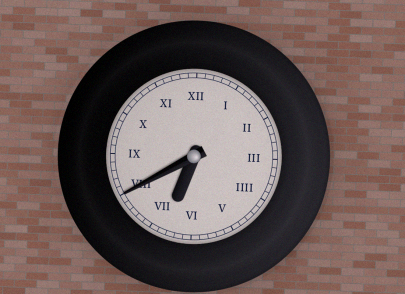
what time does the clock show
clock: 6:40
